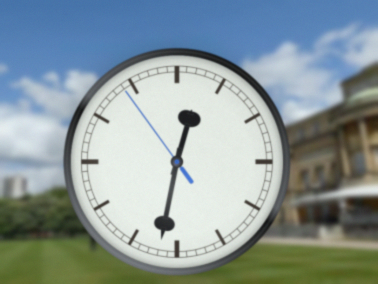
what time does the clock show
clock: 12:31:54
